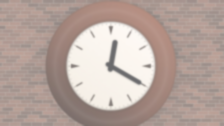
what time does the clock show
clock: 12:20
